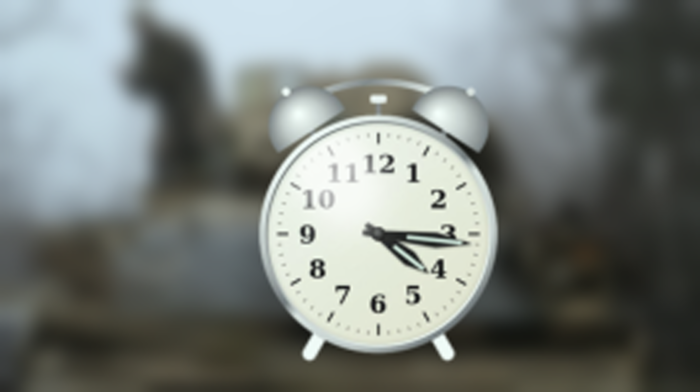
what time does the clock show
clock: 4:16
